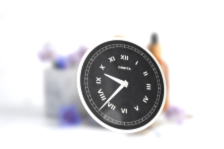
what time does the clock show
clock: 9:37
